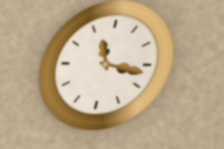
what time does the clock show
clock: 11:17
